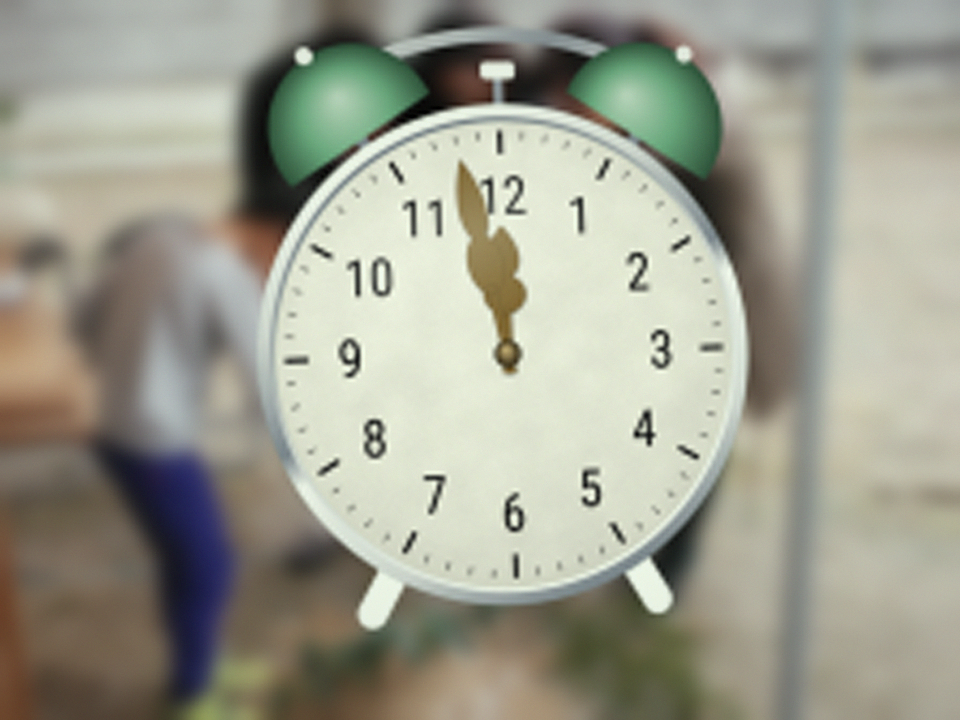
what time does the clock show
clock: 11:58
